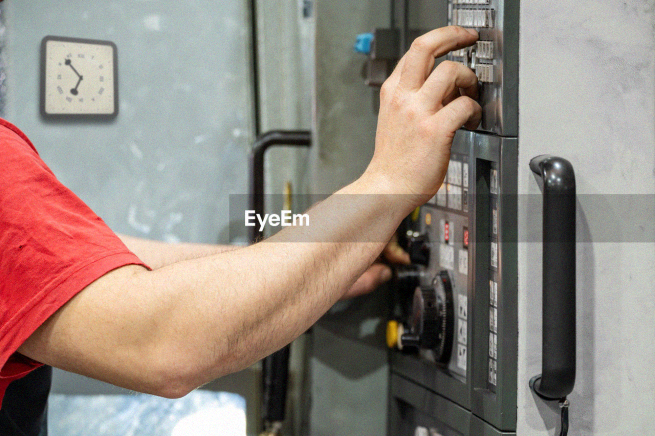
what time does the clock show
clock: 6:53
